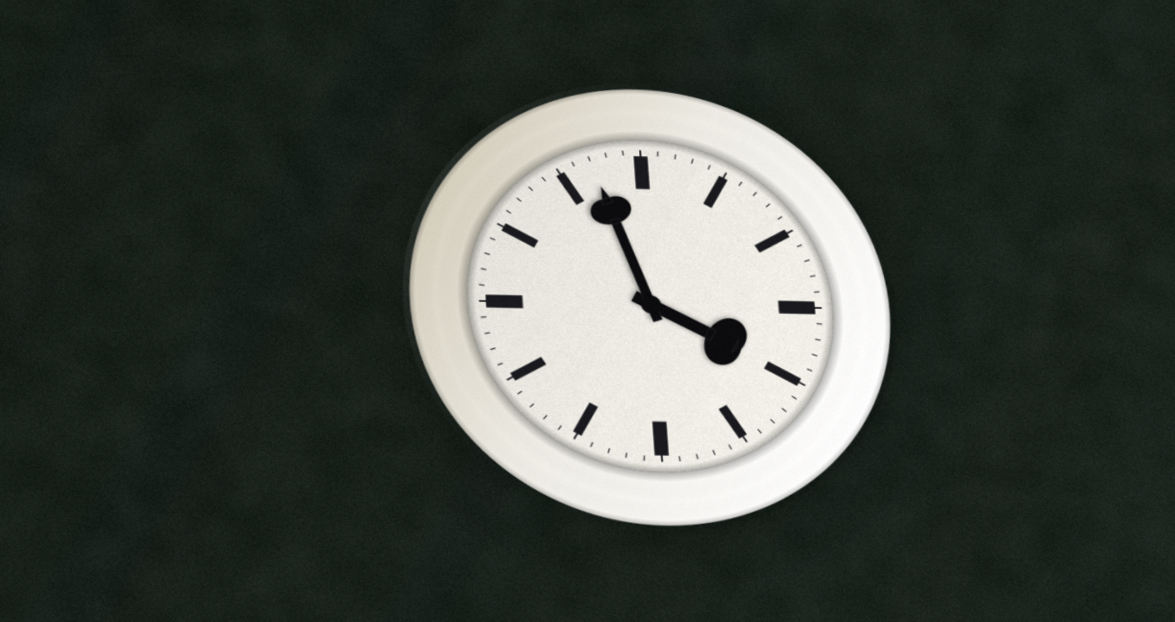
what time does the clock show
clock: 3:57
